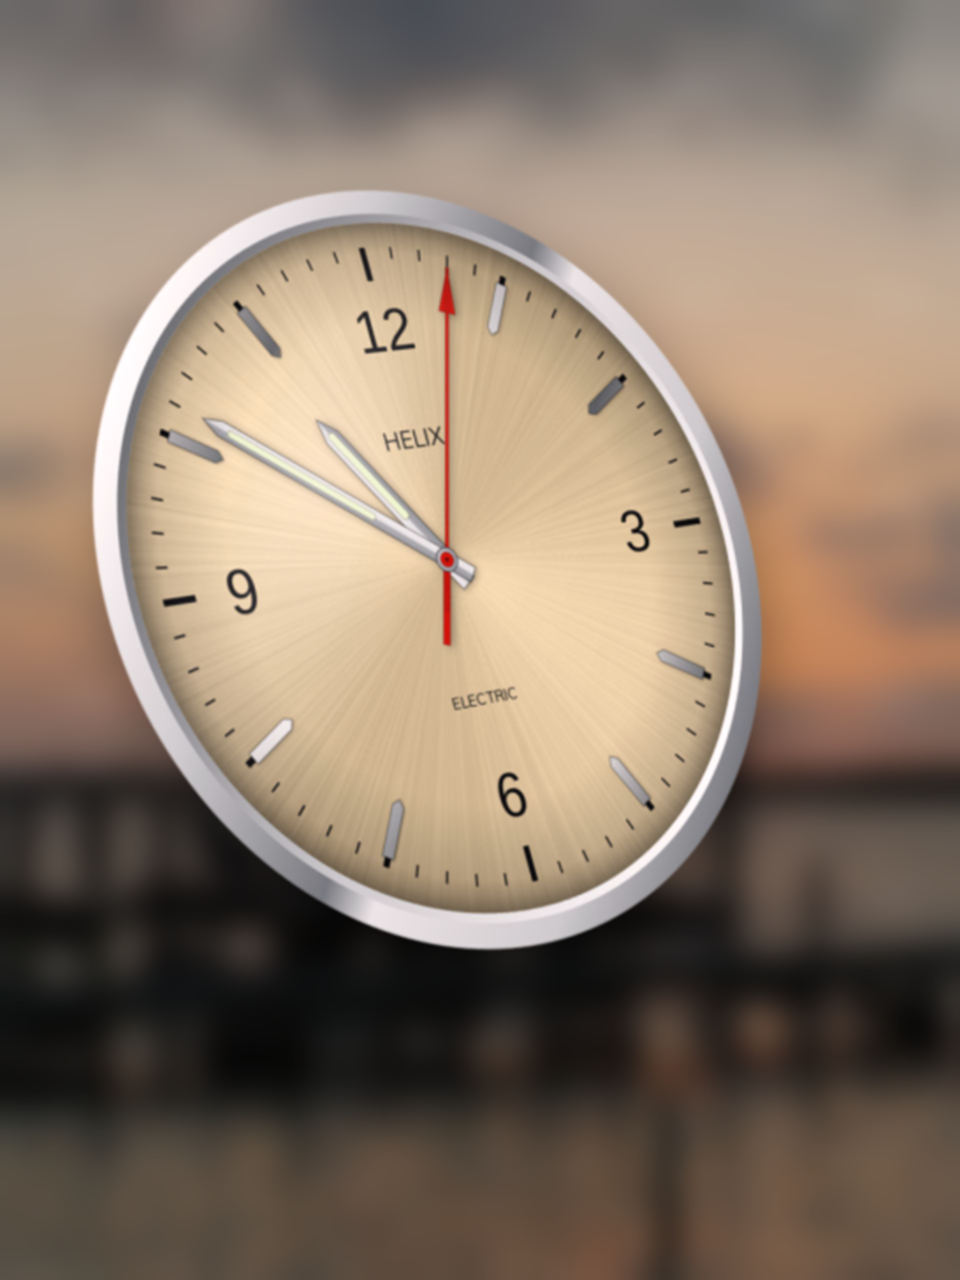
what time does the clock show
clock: 10:51:03
